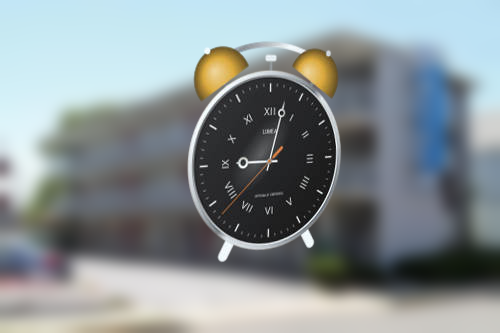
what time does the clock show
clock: 9:02:38
